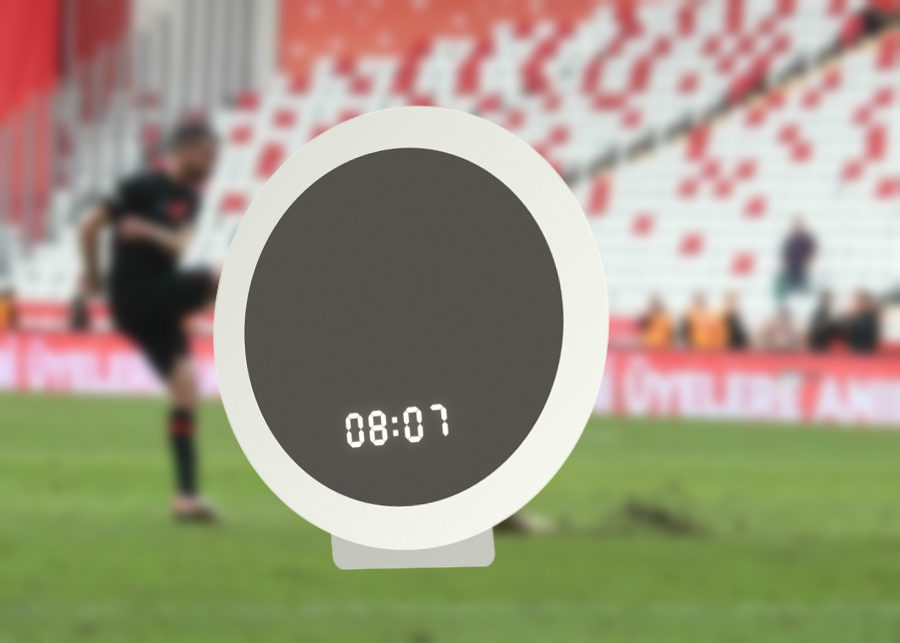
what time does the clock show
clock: 8:07
